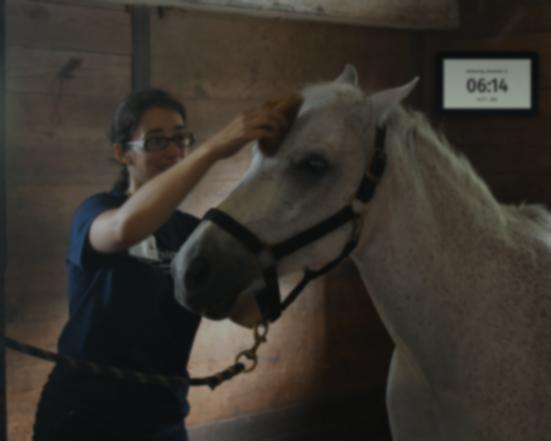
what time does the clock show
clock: 6:14
